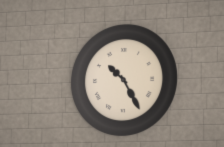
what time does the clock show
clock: 10:25
